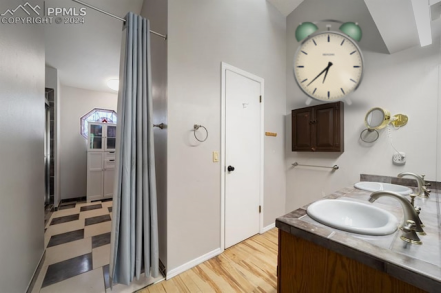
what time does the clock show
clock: 6:38
